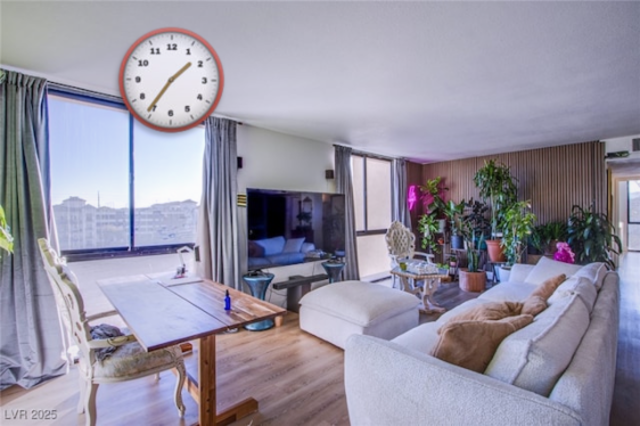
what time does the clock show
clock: 1:36
